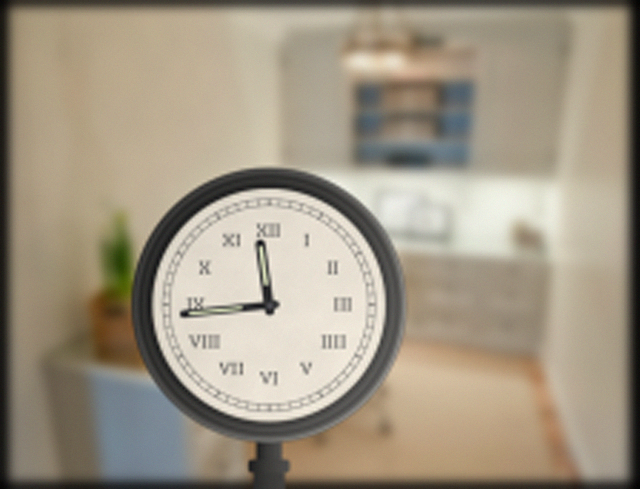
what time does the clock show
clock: 11:44
